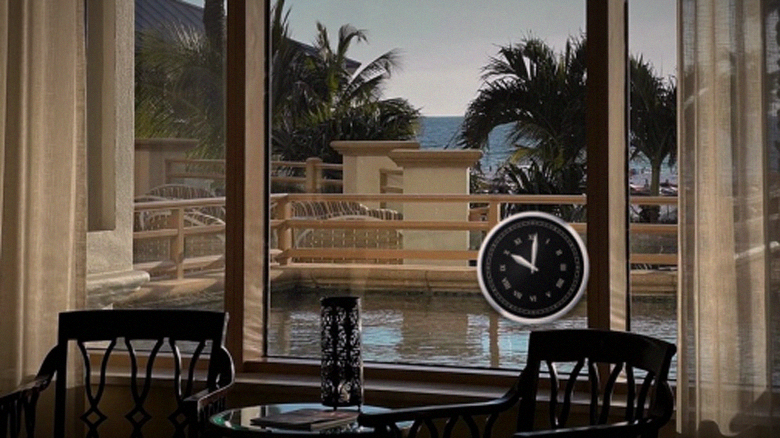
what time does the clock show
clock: 10:01
